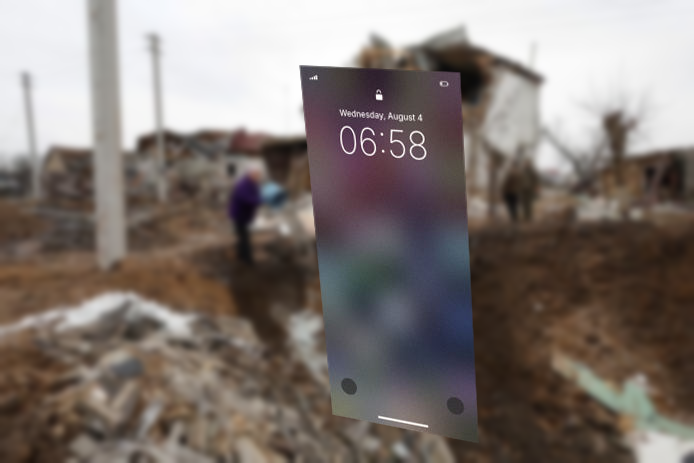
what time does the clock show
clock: 6:58
